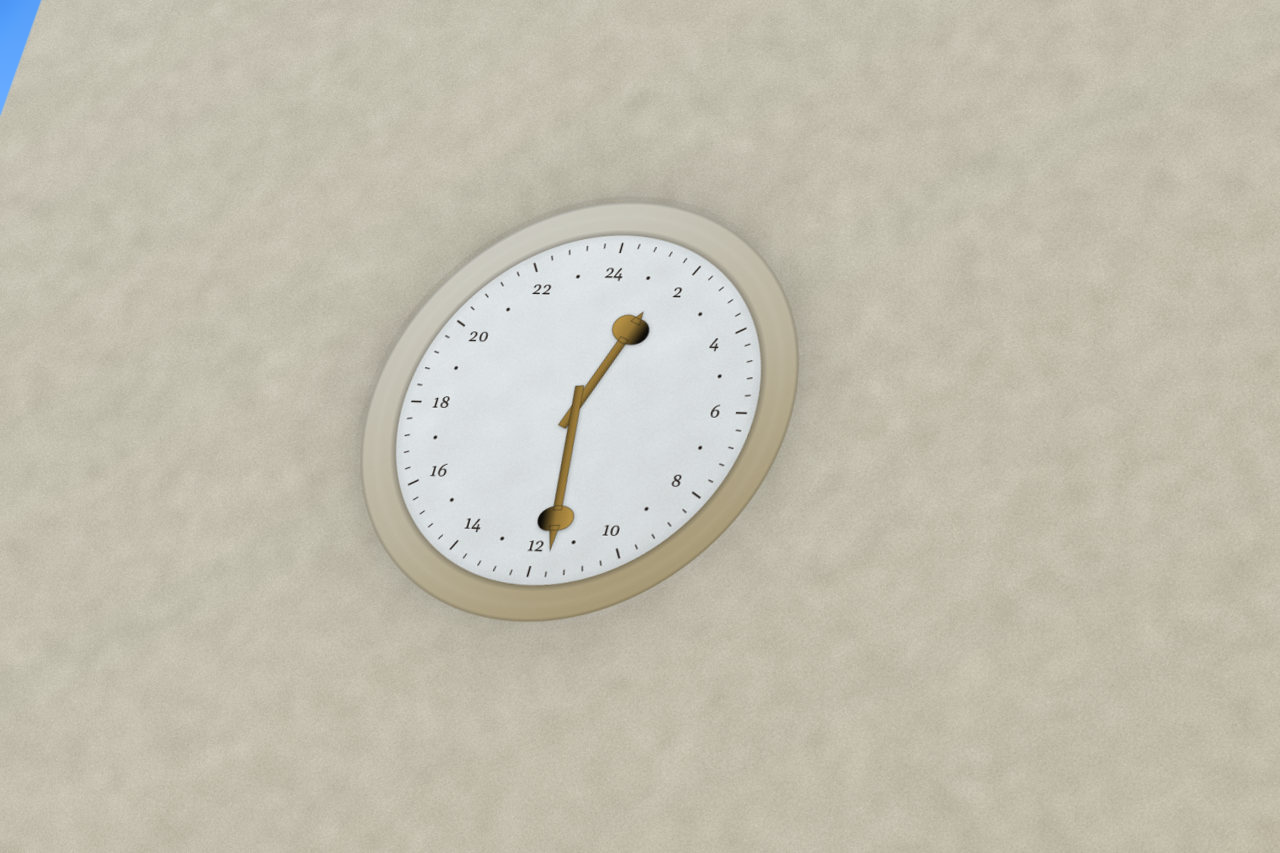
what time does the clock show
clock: 1:29
